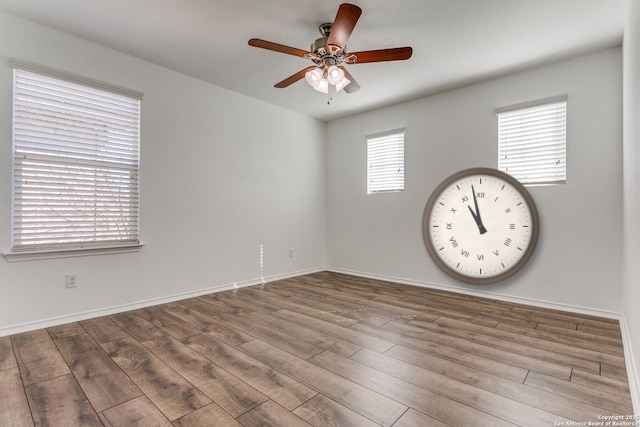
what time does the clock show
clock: 10:58
